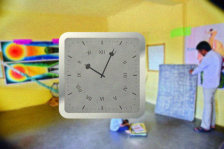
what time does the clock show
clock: 10:04
